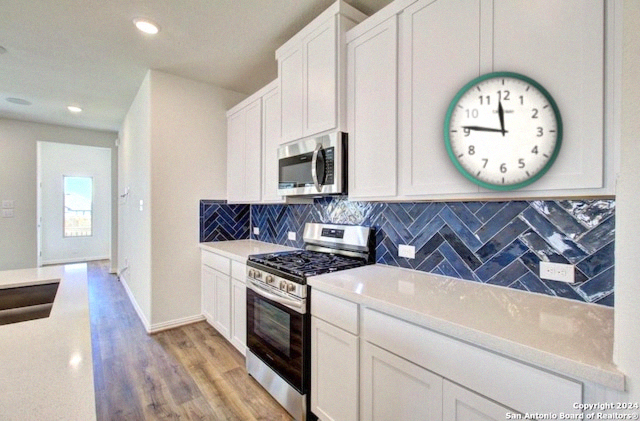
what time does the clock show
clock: 11:46
